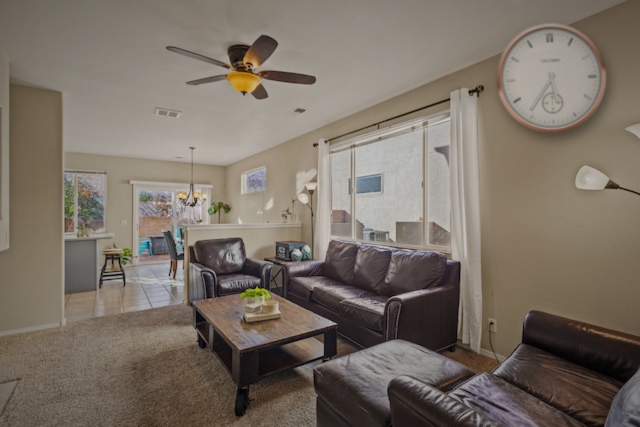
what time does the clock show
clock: 5:36
